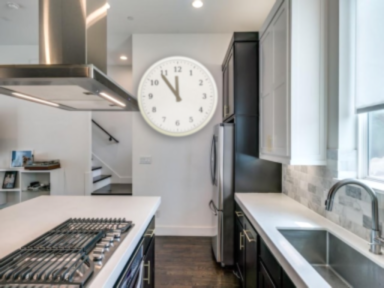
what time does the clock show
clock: 11:54
